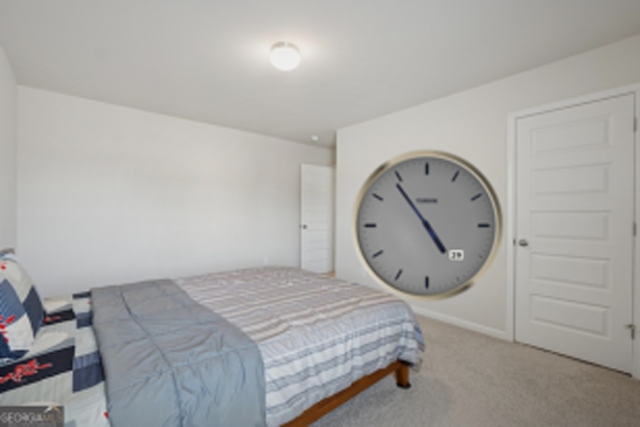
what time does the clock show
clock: 4:54
